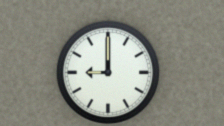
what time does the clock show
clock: 9:00
